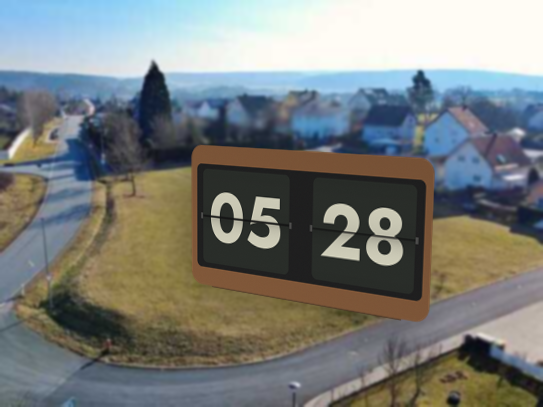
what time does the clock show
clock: 5:28
